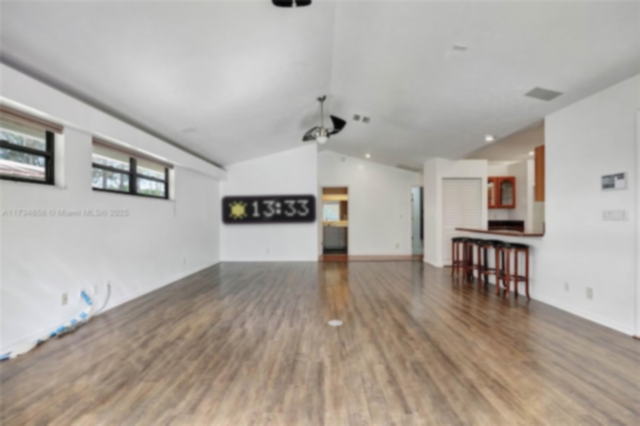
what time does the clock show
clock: 13:33
